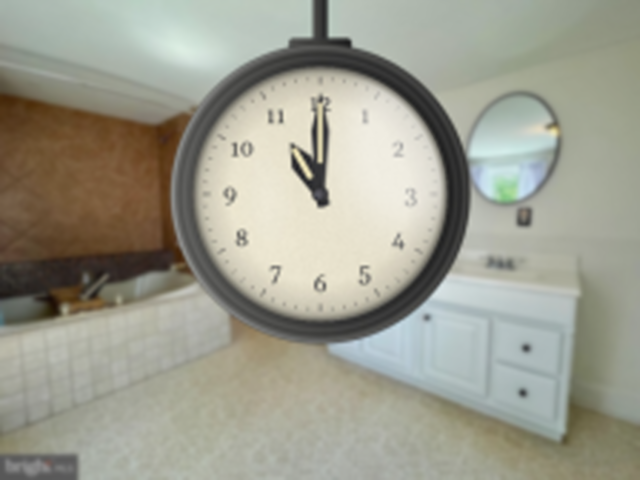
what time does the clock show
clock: 11:00
